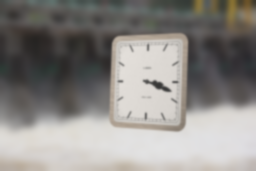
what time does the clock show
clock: 3:18
